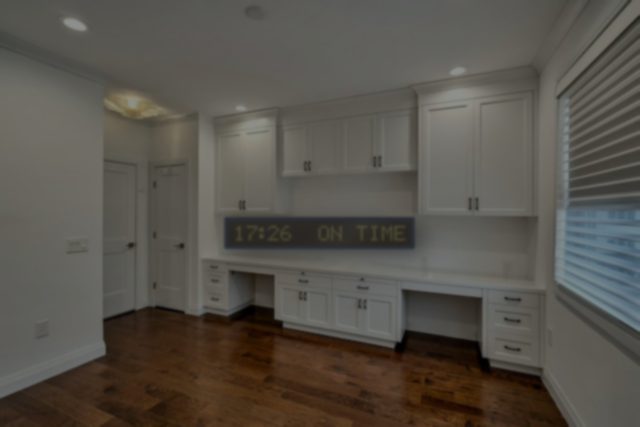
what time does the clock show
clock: 17:26
